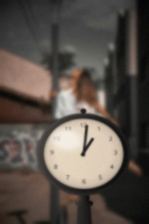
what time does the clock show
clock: 1:01
